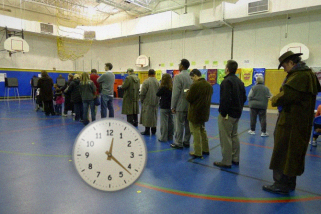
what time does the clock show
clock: 12:22
